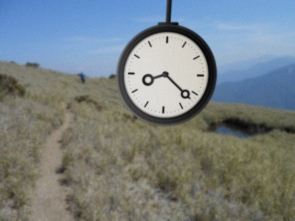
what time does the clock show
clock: 8:22
